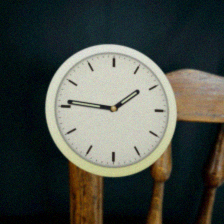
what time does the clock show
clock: 1:46
